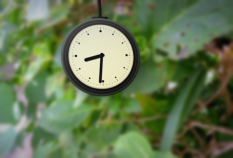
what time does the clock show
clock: 8:31
